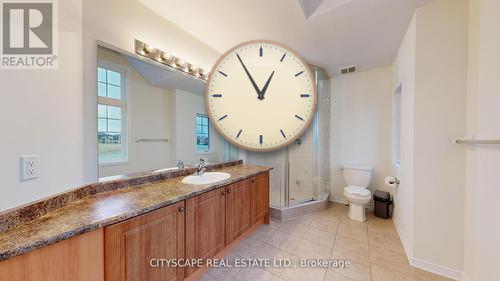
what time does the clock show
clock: 12:55
